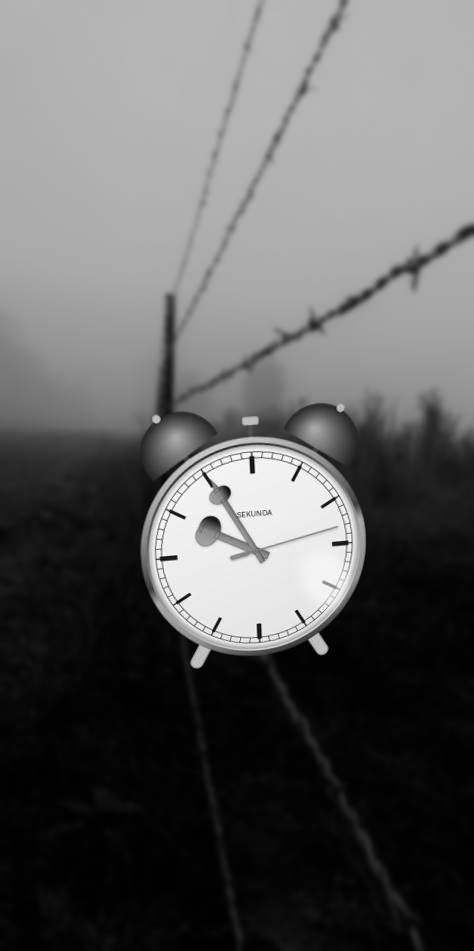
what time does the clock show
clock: 9:55:13
